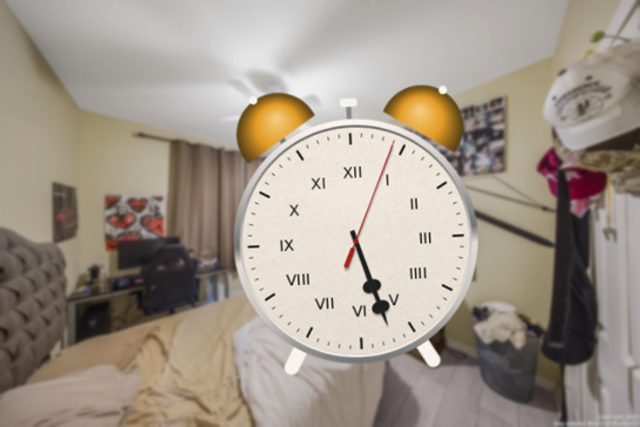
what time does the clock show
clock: 5:27:04
